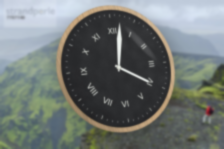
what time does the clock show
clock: 4:02
